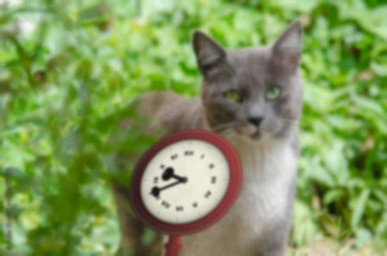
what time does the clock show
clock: 9:41
